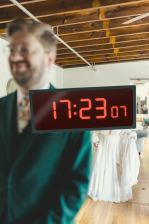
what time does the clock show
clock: 17:23:07
